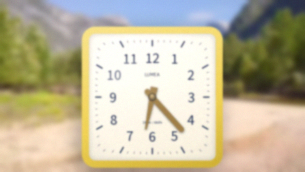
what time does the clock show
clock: 6:23
